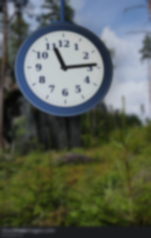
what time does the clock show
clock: 11:14
